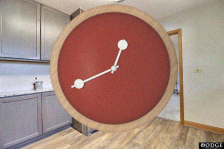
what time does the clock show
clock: 12:41
